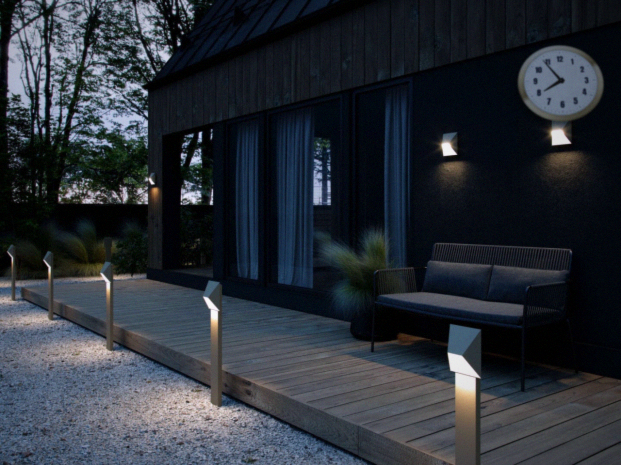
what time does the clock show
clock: 7:54
